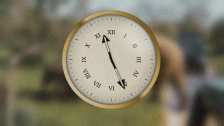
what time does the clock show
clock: 11:26
